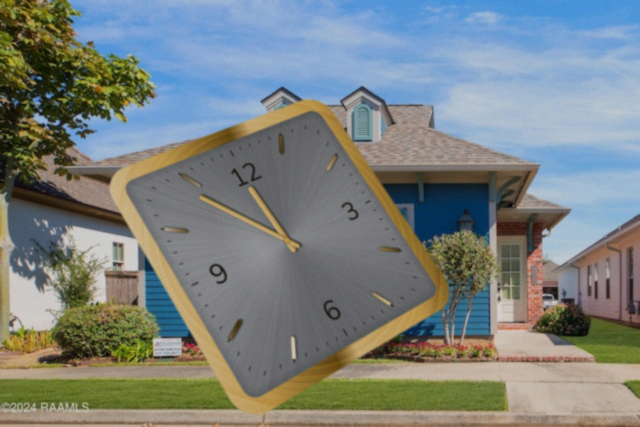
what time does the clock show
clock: 11:54
